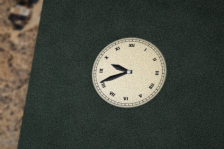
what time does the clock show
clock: 9:41
